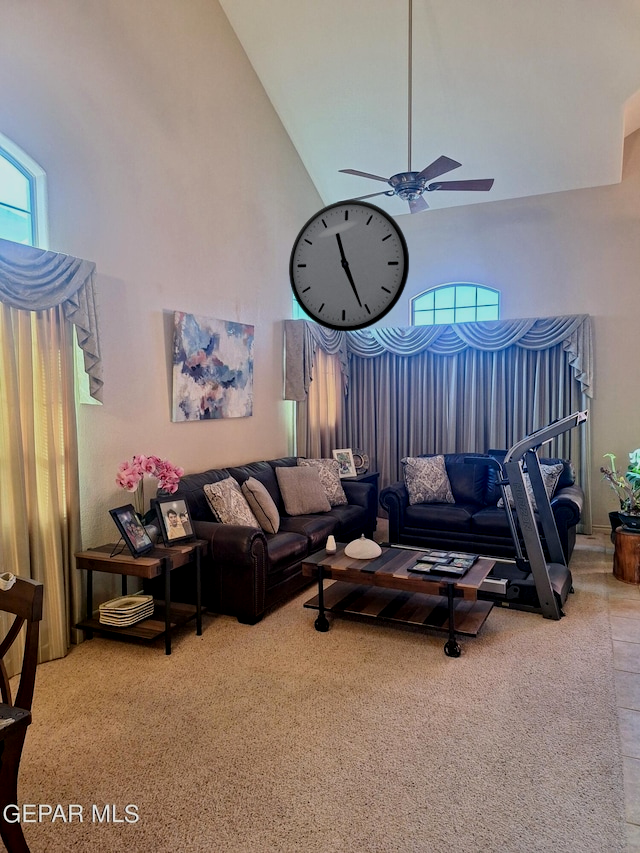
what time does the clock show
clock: 11:26
